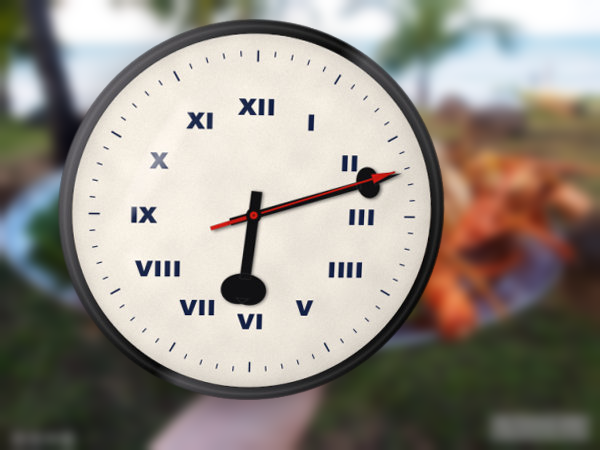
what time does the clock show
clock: 6:12:12
